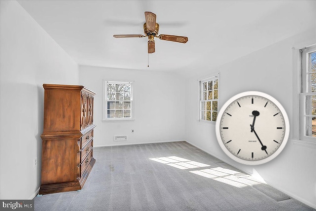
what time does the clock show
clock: 12:25
